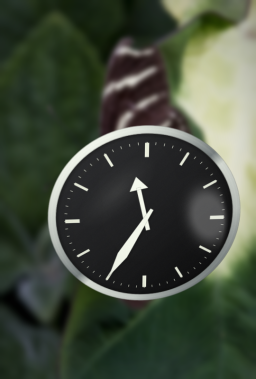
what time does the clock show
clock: 11:35
